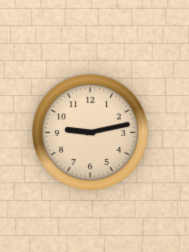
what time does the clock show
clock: 9:13
